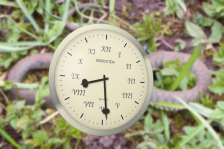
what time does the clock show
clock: 8:29
